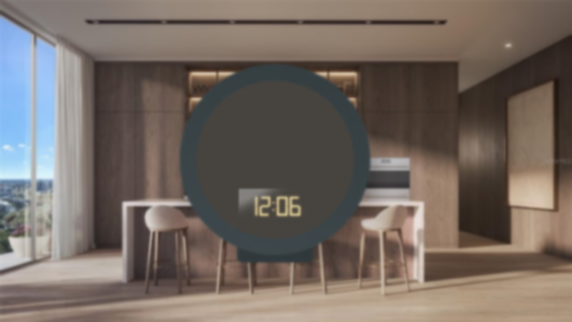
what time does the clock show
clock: 12:06
